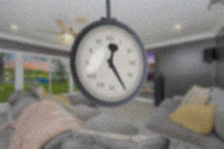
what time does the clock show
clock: 12:25
